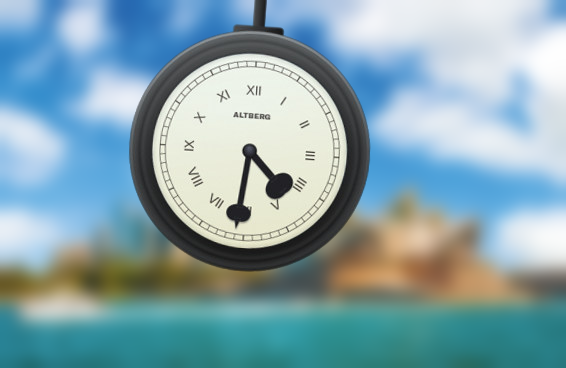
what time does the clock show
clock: 4:31
